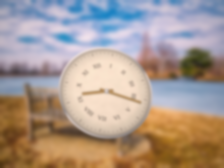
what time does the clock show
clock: 9:21
